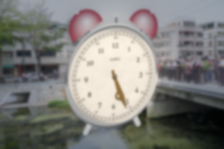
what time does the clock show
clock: 5:26
